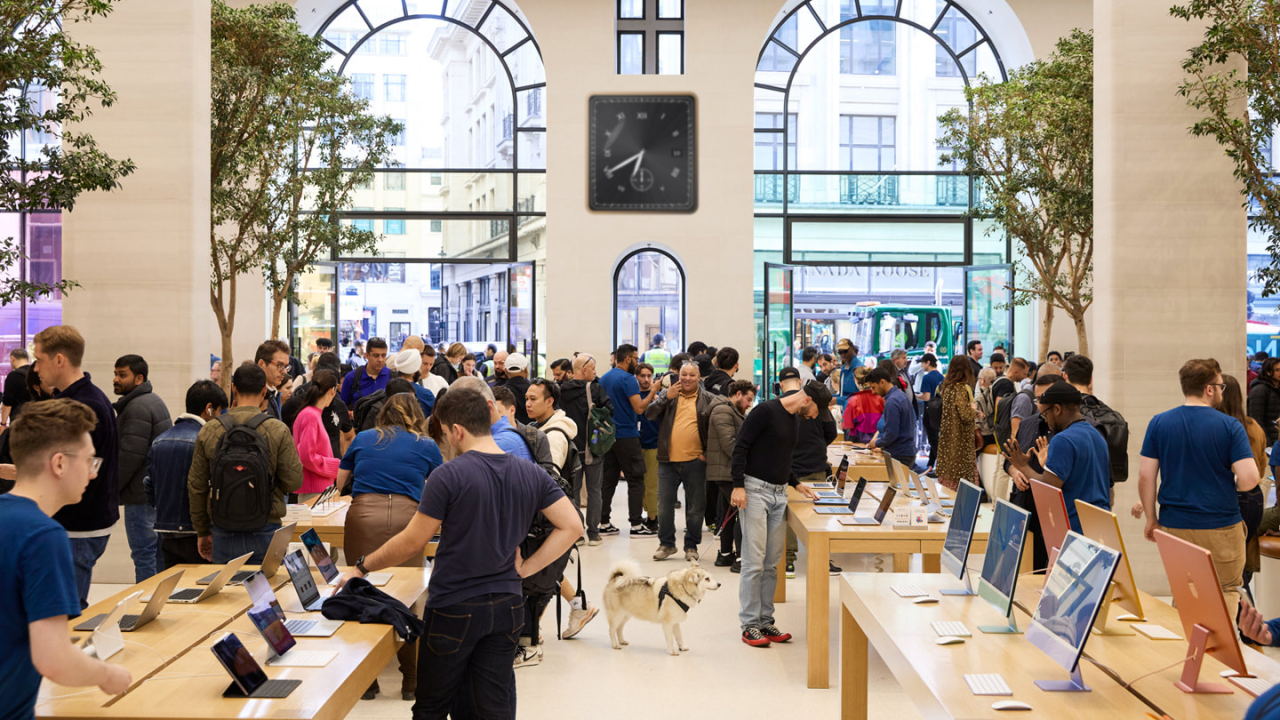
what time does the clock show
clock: 6:40
